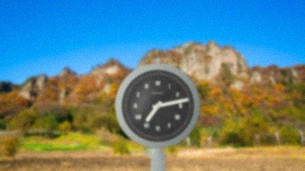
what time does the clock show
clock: 7:13
